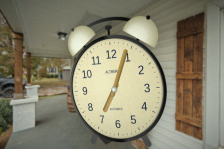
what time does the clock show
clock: 7:04
